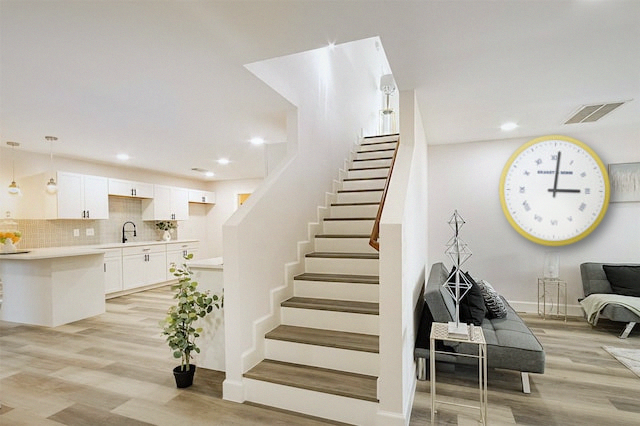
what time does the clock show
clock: 3:01
